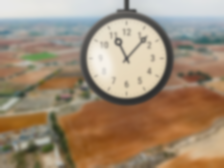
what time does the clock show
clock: 11:07
